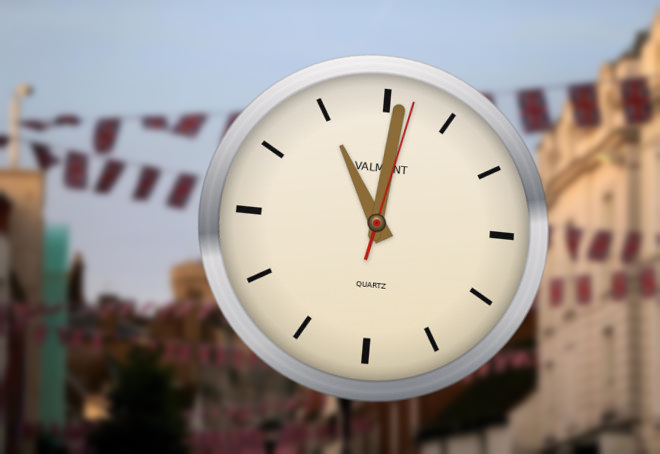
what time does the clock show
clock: 11:01:02
